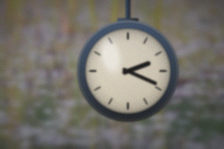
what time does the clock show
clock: 2:19
